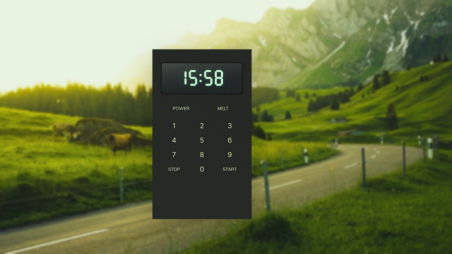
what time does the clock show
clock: 15:58
